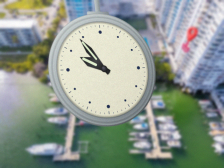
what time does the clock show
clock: 9:54
